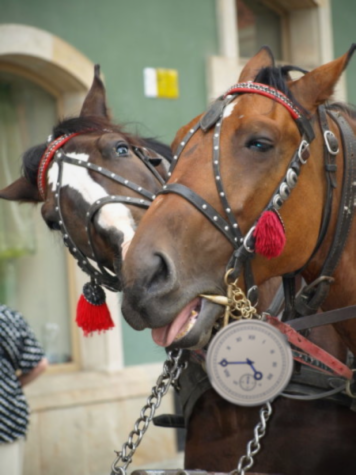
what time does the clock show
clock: 4:44
